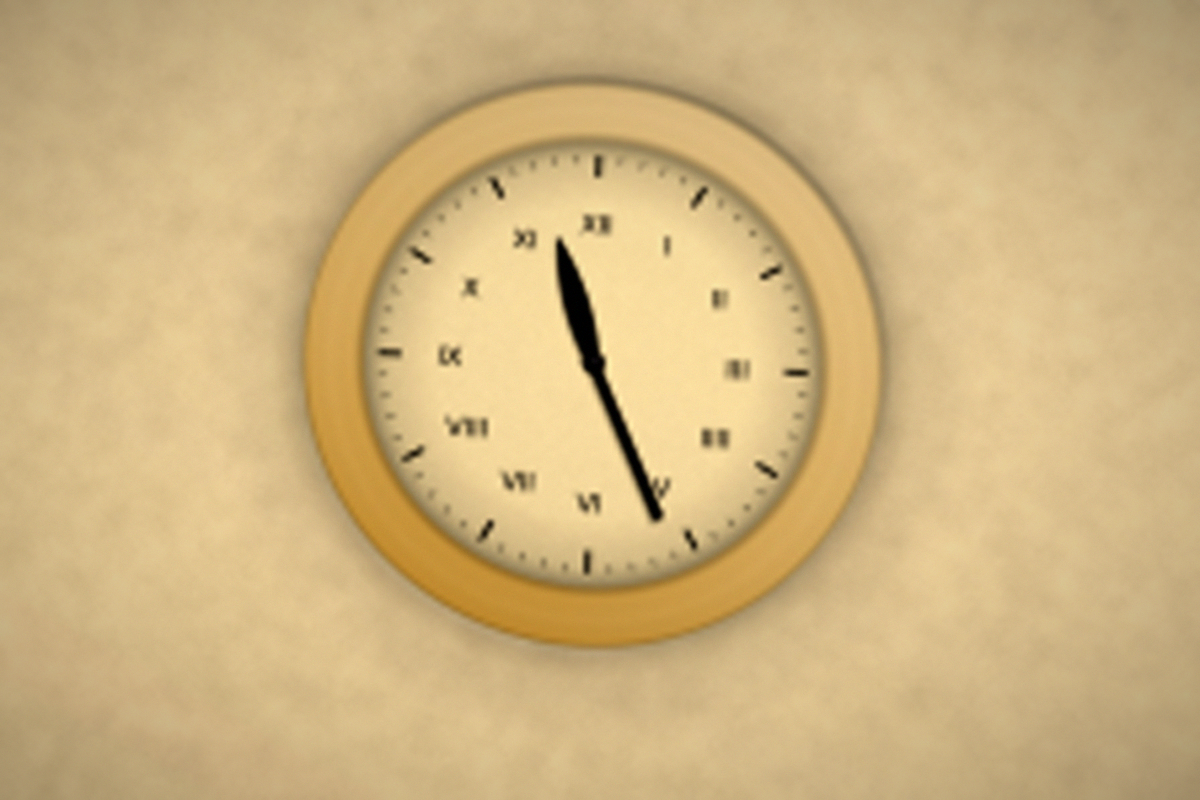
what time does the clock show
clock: 11:26
